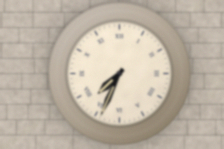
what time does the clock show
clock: 7:34
